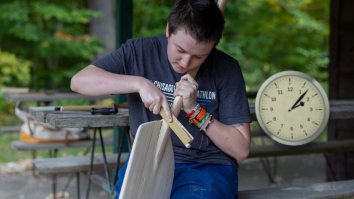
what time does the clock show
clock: 2:07
